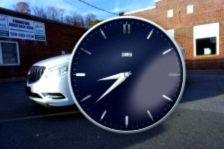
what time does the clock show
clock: 8:38
